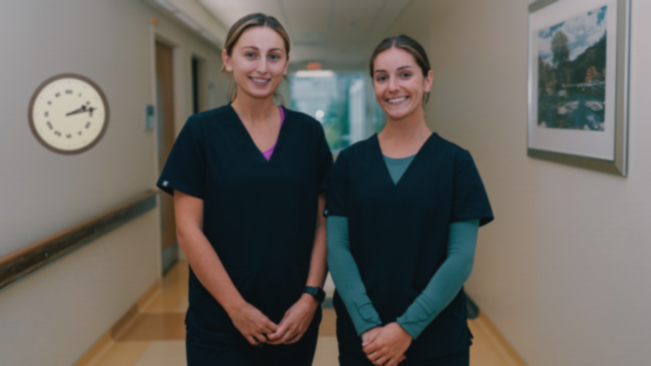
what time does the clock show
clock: 2:13
